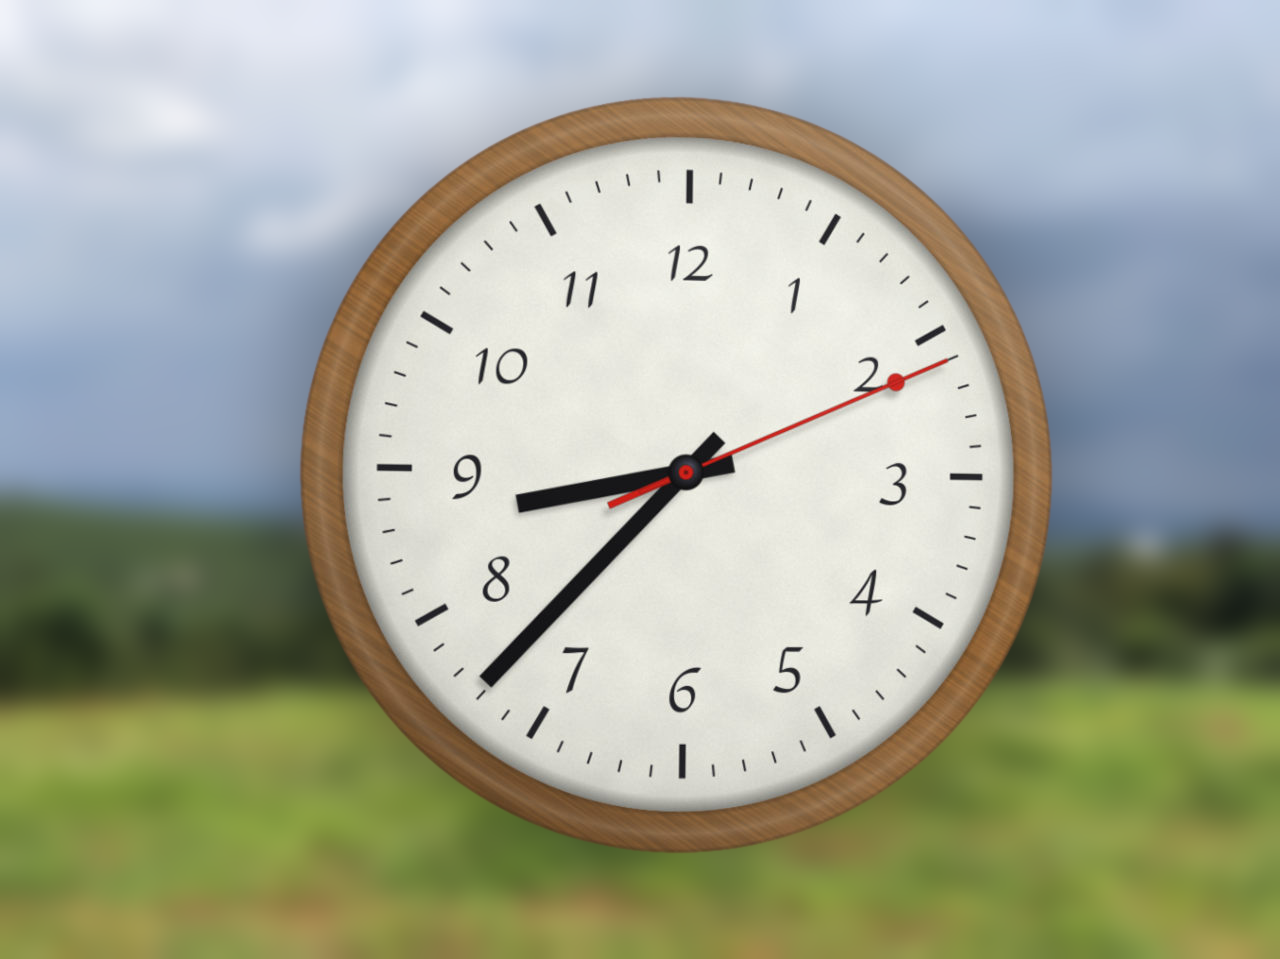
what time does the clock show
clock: 8:37:11
